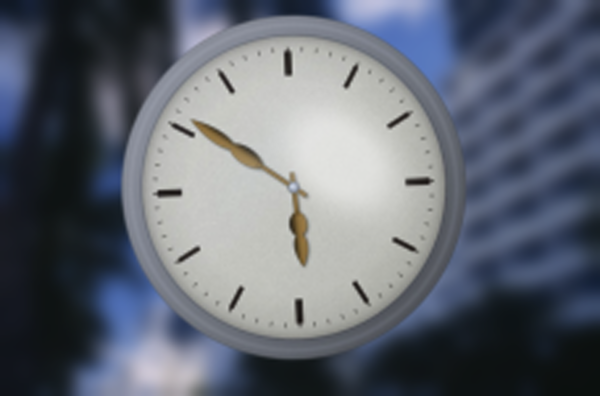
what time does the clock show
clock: 5:51
